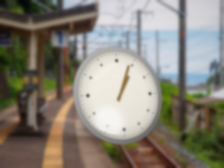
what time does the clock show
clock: 1:04
